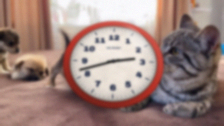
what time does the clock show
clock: 2:42
